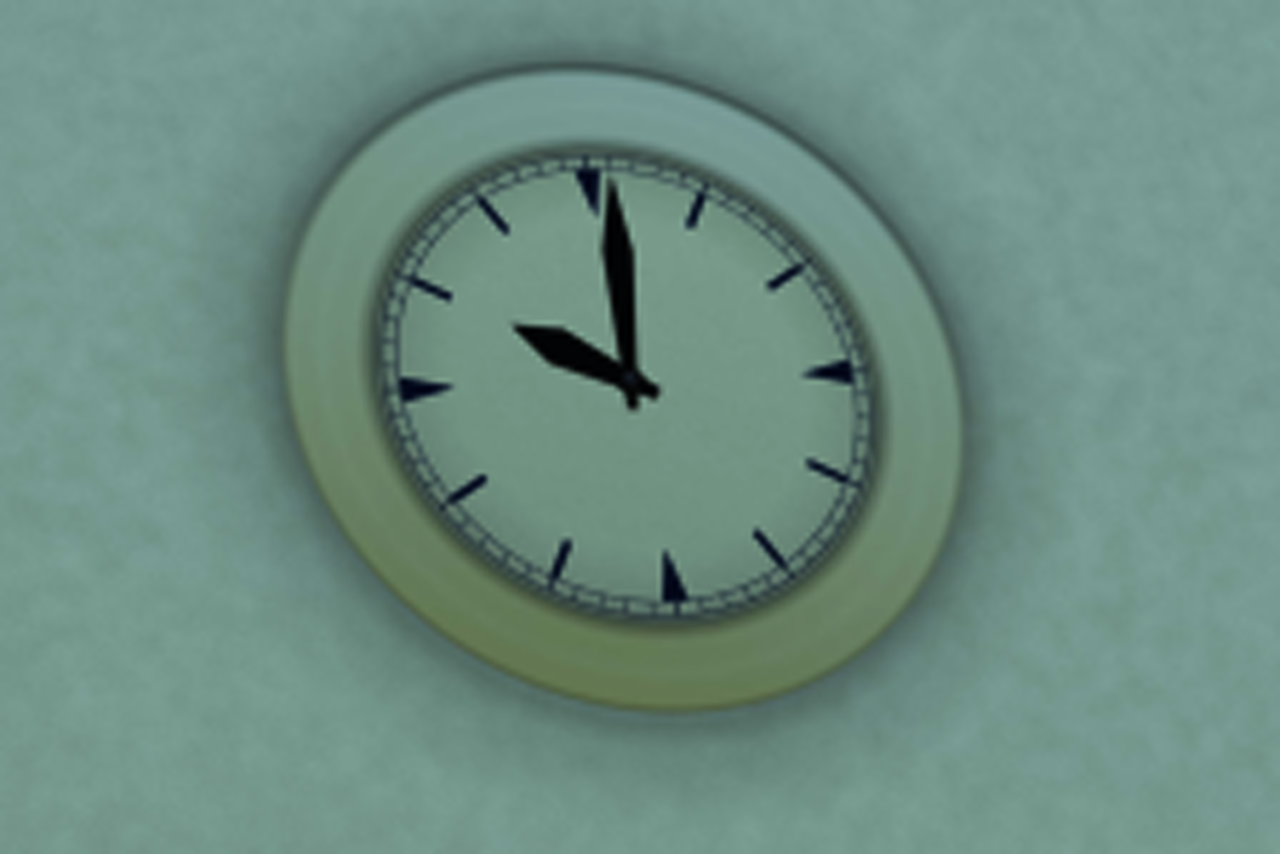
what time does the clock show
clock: 10:01
